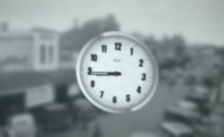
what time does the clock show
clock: 8:44
